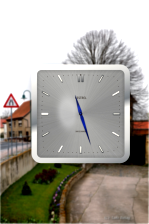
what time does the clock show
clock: 11:27
